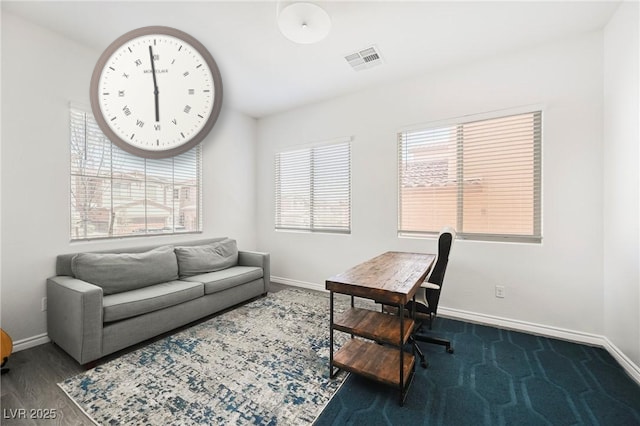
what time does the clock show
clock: 5:59
